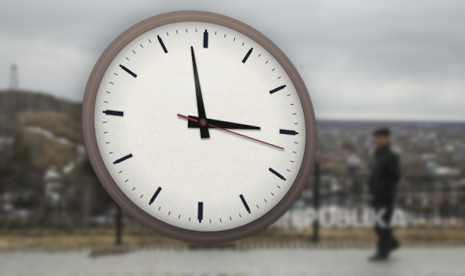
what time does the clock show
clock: 2:58:17
